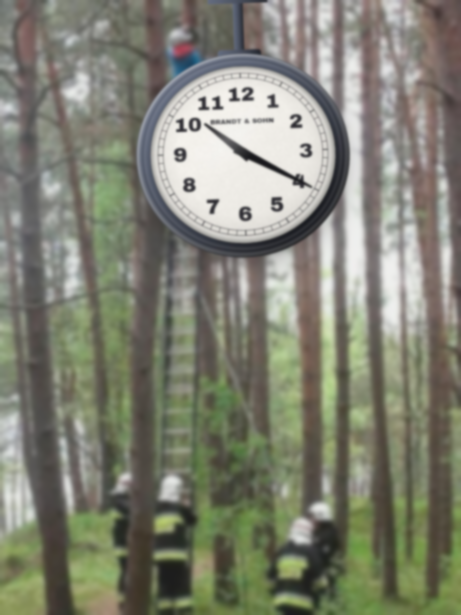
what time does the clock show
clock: 10:20
